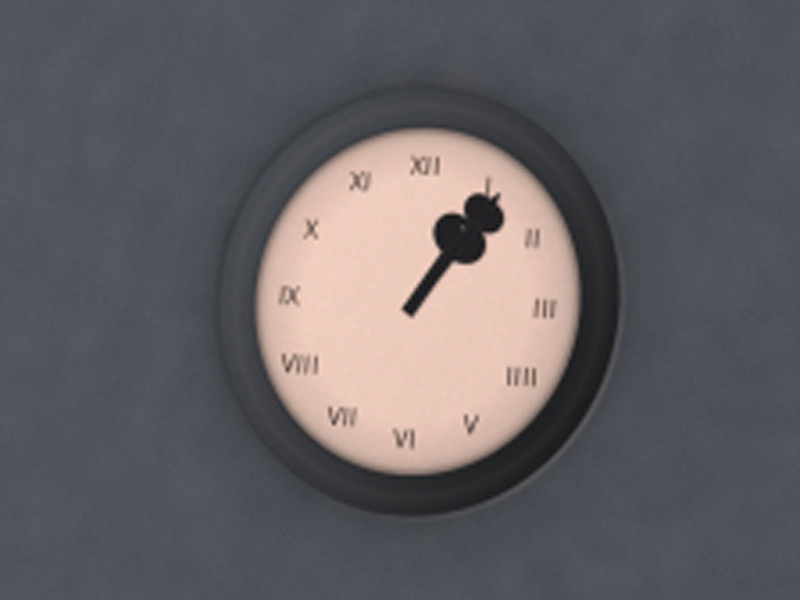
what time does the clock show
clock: 1:06
